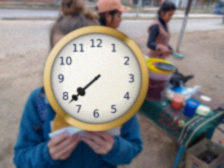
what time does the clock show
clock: 7:38
